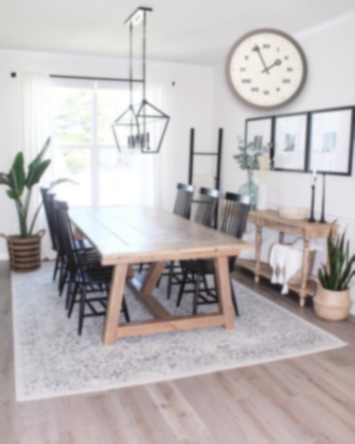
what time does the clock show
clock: 1:56
